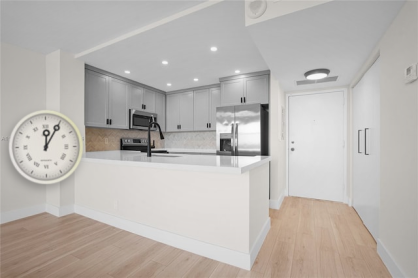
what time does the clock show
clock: 12:05
